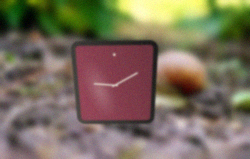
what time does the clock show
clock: 9:10
